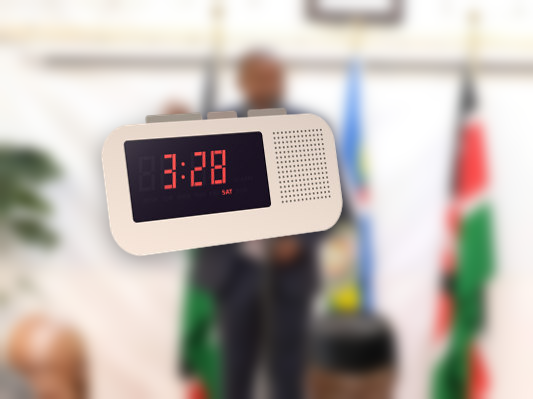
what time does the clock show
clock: 3:28
